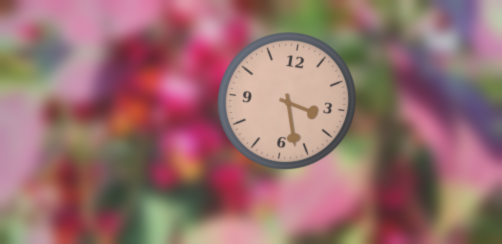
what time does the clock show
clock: 3:27
